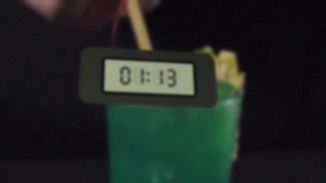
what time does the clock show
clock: 1:13
